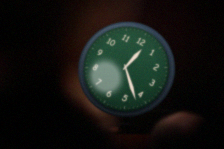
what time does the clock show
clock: 12:22
